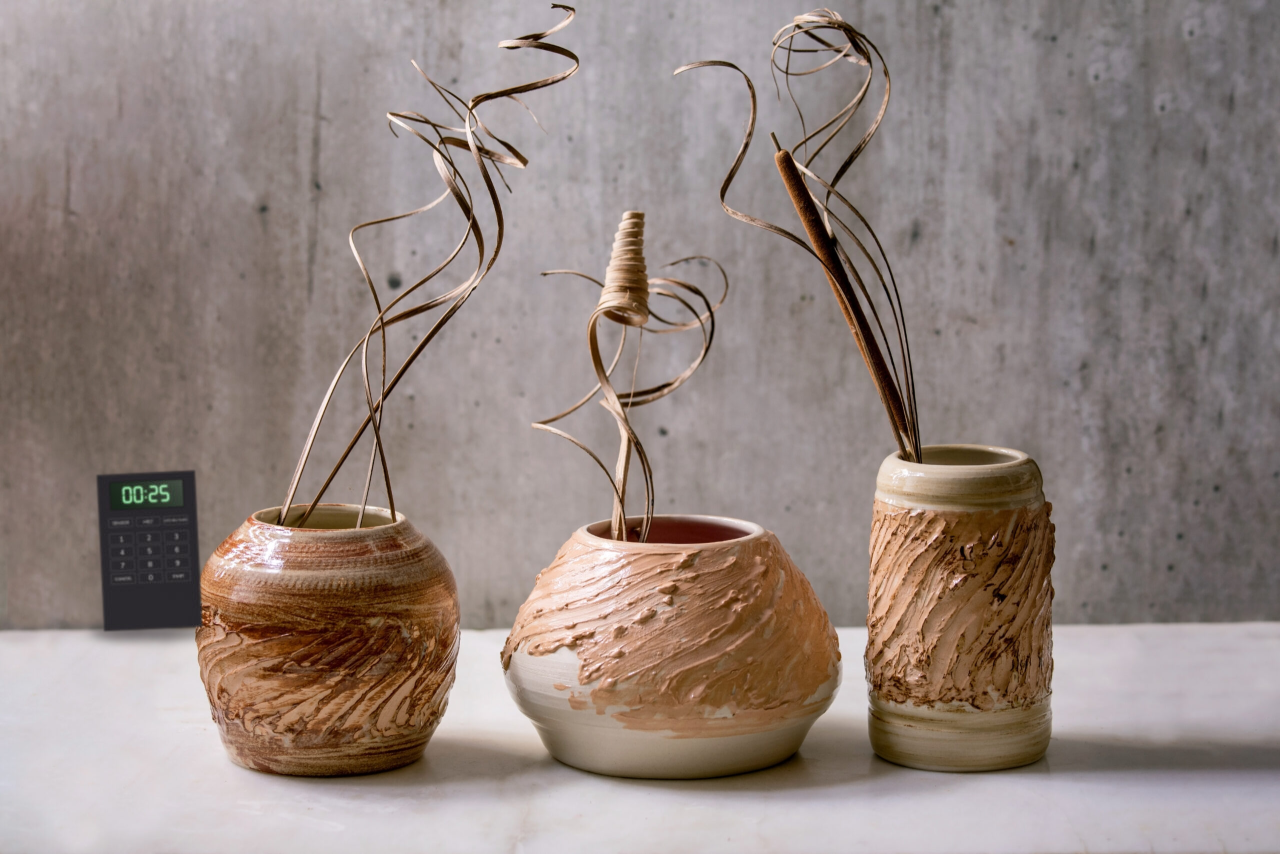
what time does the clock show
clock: 0:25
